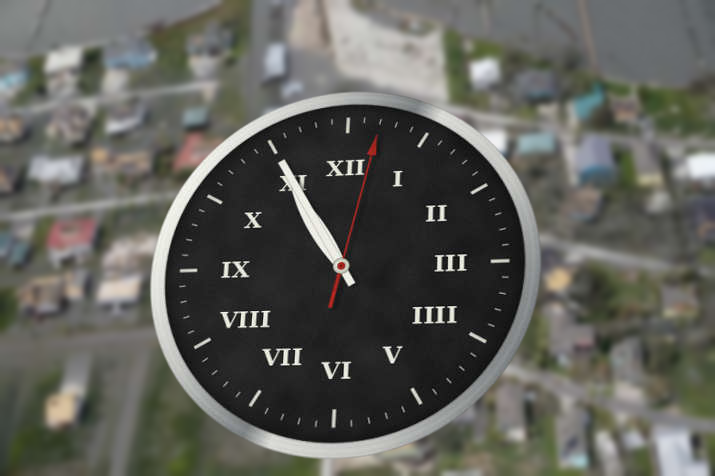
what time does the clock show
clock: 10:55:02
